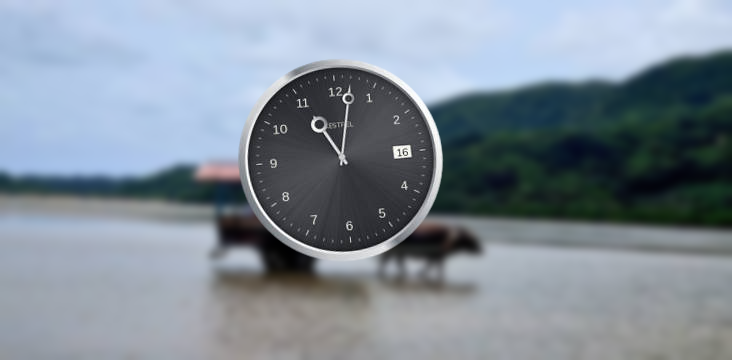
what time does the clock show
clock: 11:02
